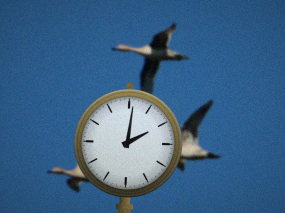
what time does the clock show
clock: 2:01
